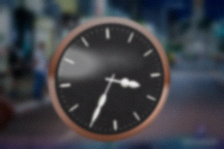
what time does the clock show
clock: 3:35
